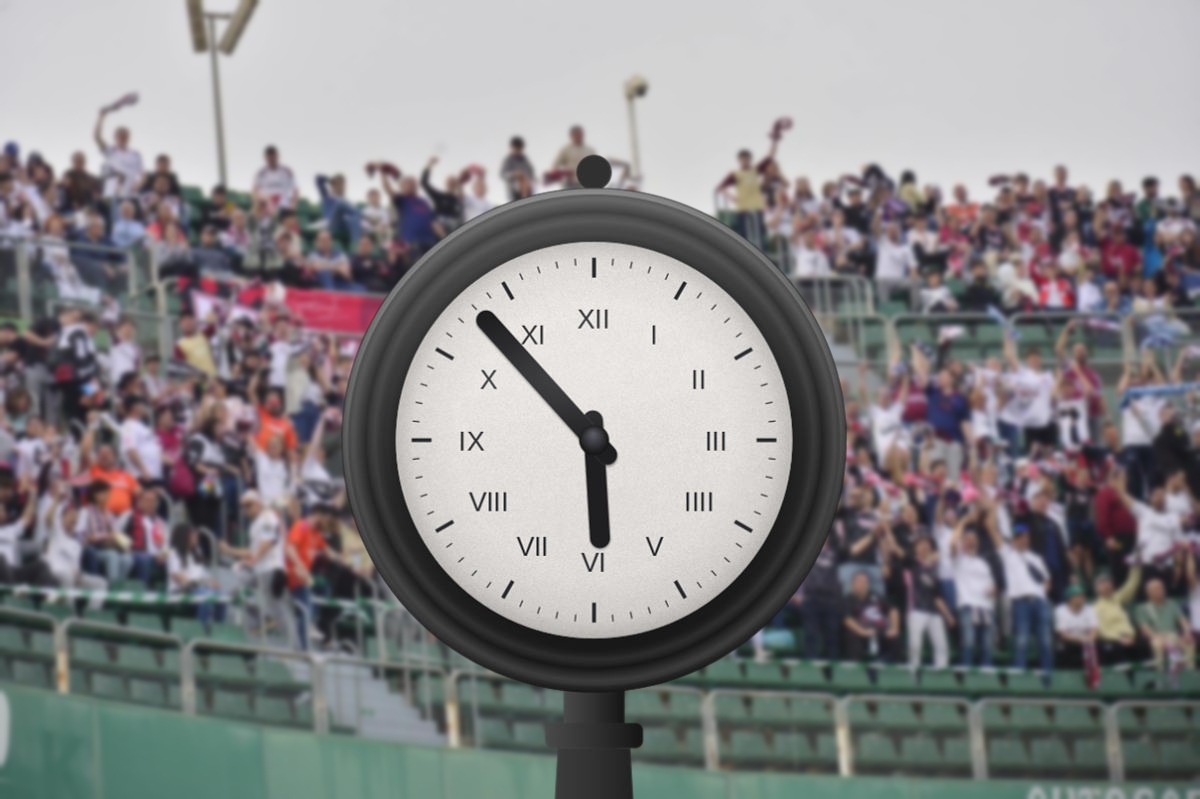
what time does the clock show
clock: 5:53
